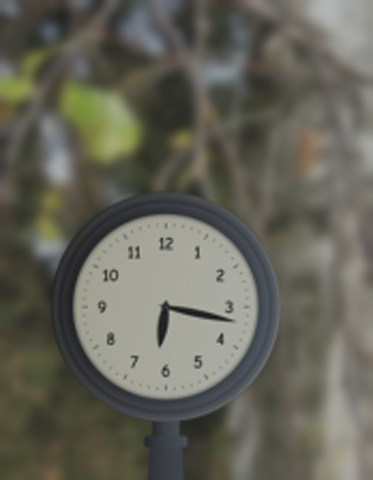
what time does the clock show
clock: 6:17
